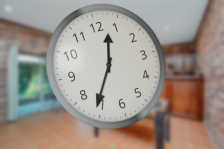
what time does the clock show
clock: 12:36
